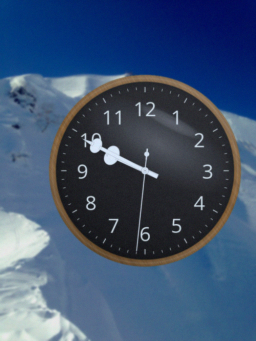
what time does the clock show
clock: 9:49:31
